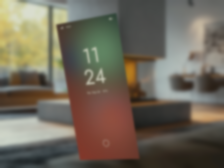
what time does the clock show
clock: 11:24
